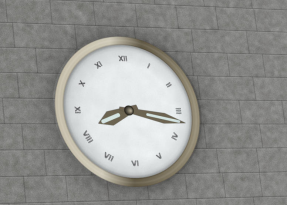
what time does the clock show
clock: 8:17
